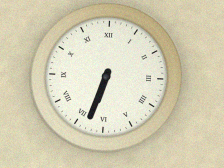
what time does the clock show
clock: 6:33
